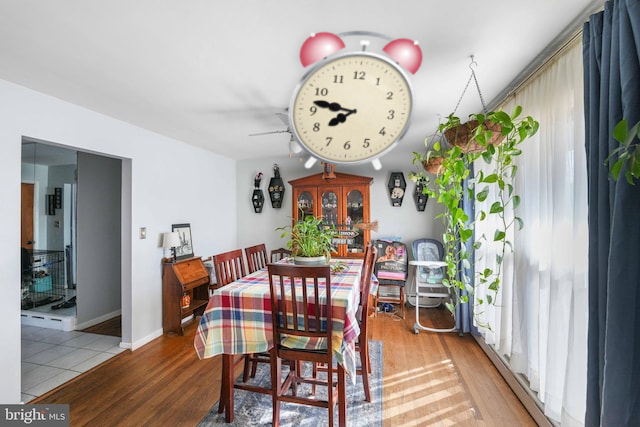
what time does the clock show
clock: 7:47
